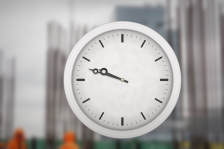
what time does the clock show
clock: 9:48
